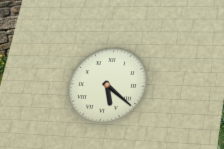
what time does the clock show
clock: 5:21
